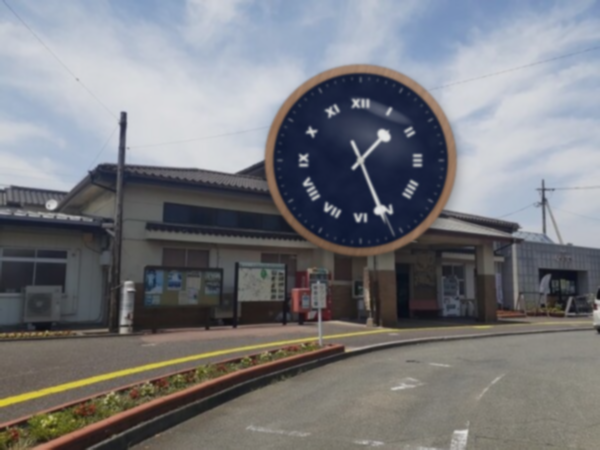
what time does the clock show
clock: 1:26:26
